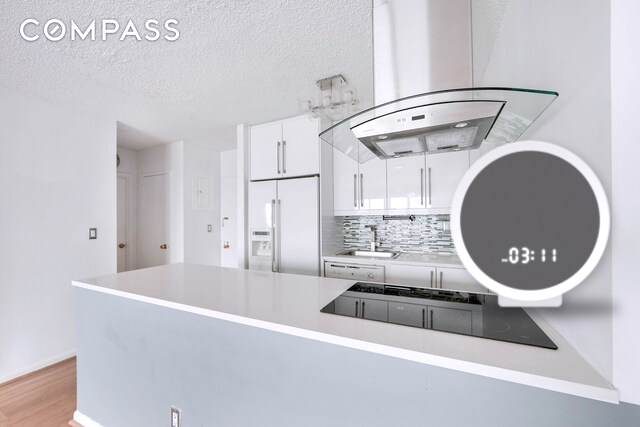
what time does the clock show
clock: 3:11
